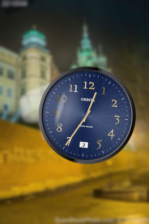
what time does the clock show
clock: 12:35
